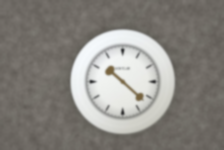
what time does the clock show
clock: 10:22
